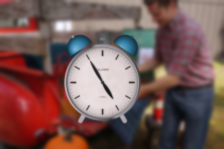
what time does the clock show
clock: 4:55
